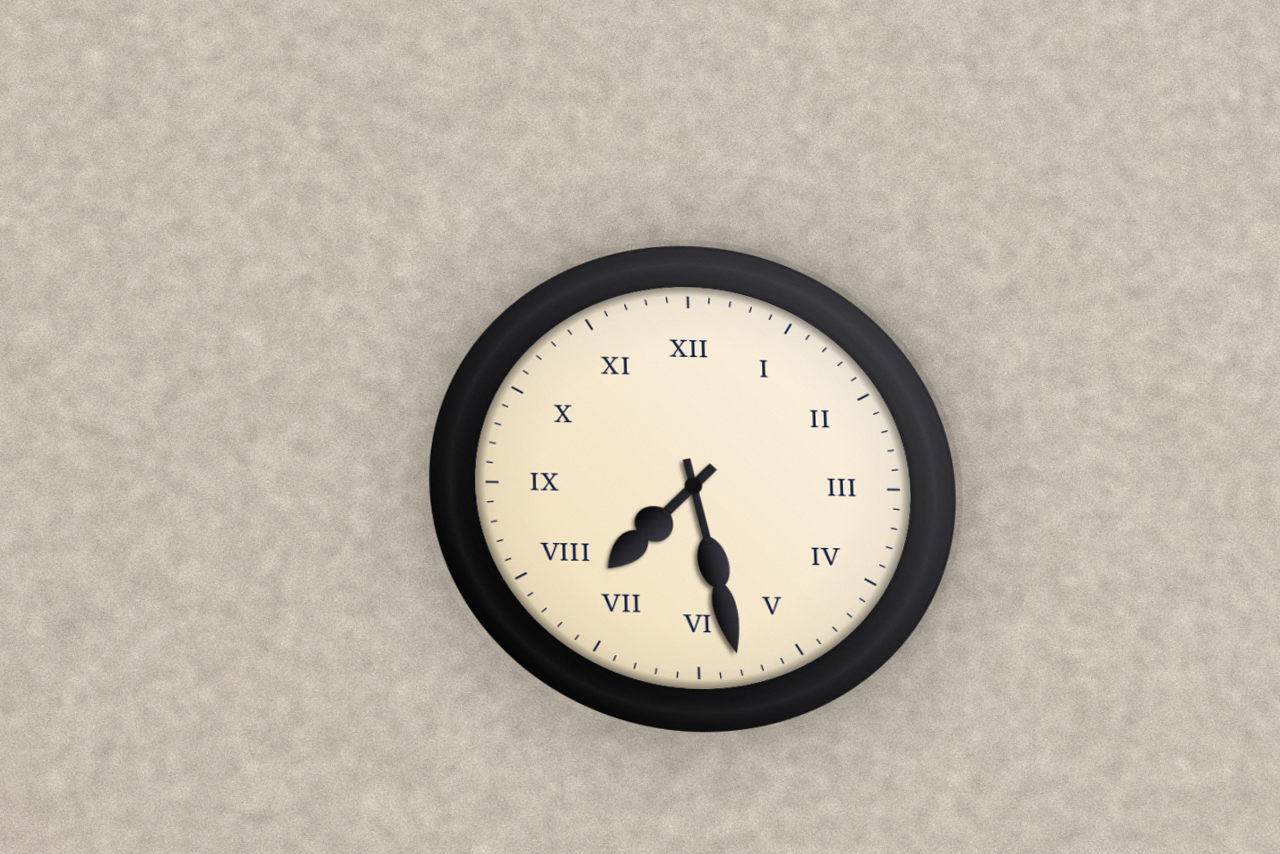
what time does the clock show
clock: 7:28
